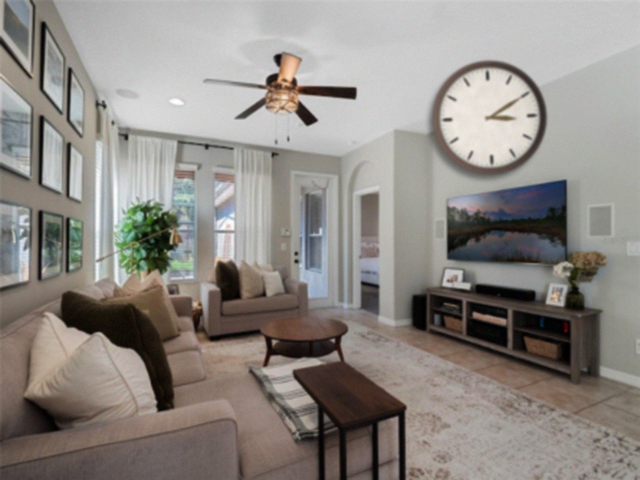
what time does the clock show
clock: 3:10
